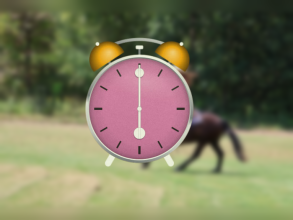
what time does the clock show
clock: 6:00
